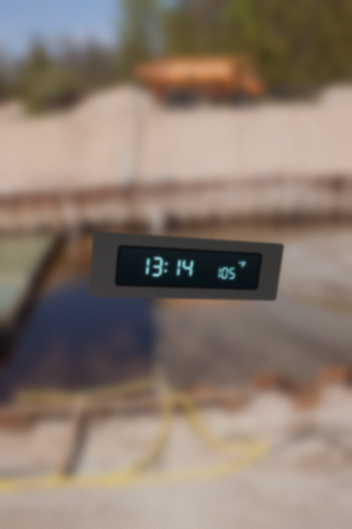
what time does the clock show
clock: 13:14
